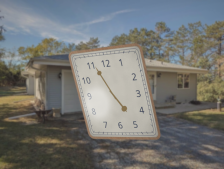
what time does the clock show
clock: 4:56
